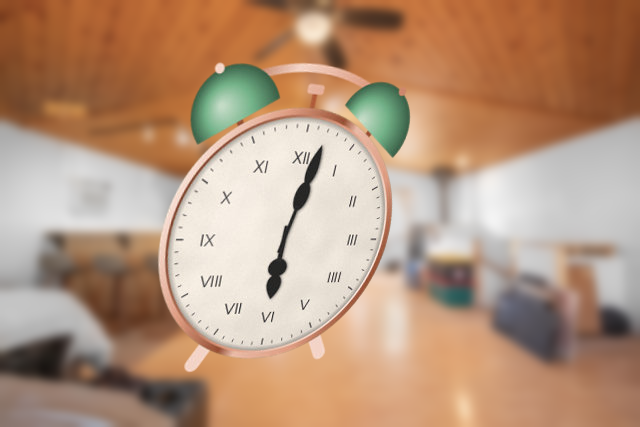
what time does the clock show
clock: 6:02
